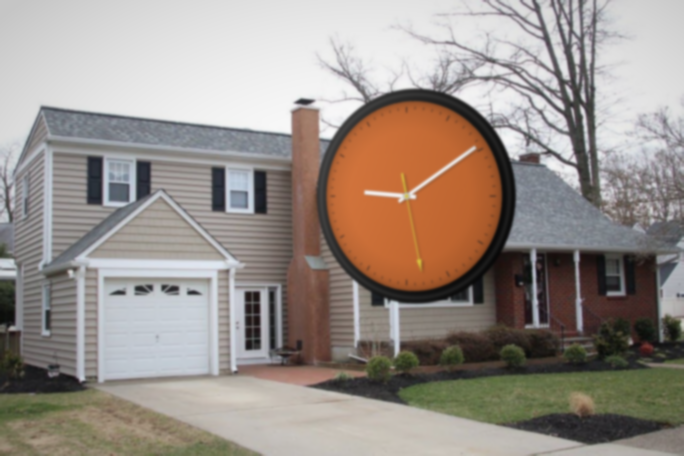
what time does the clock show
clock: 9:09:28
